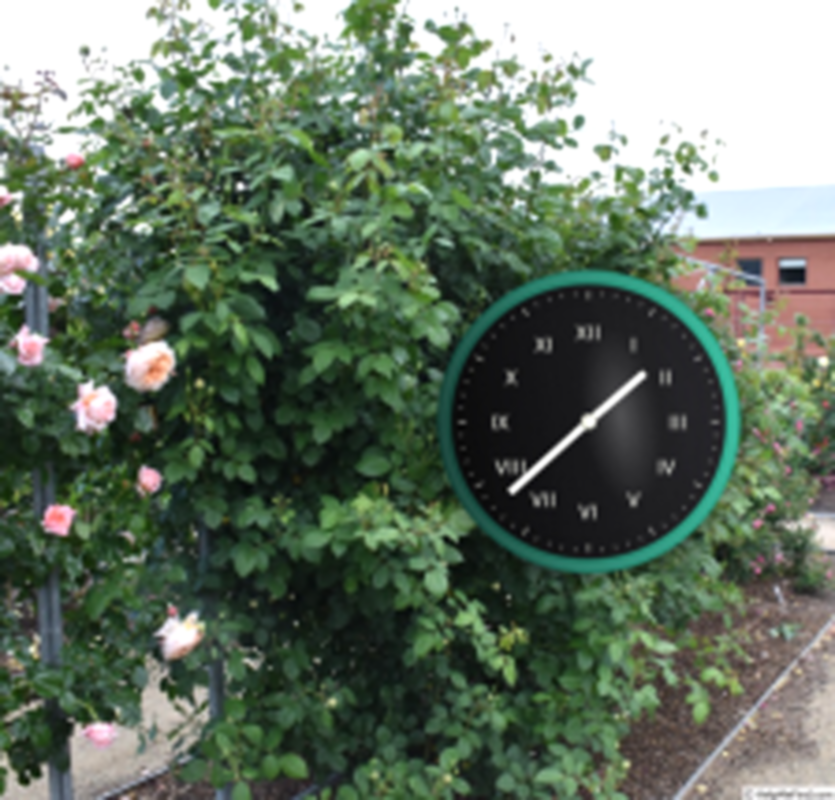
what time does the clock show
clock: 1:38
